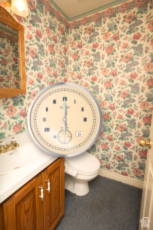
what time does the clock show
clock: 6:00
